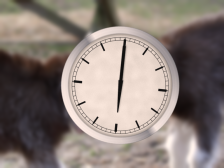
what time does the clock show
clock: 6:00
